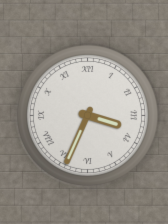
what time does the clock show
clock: 3:34
